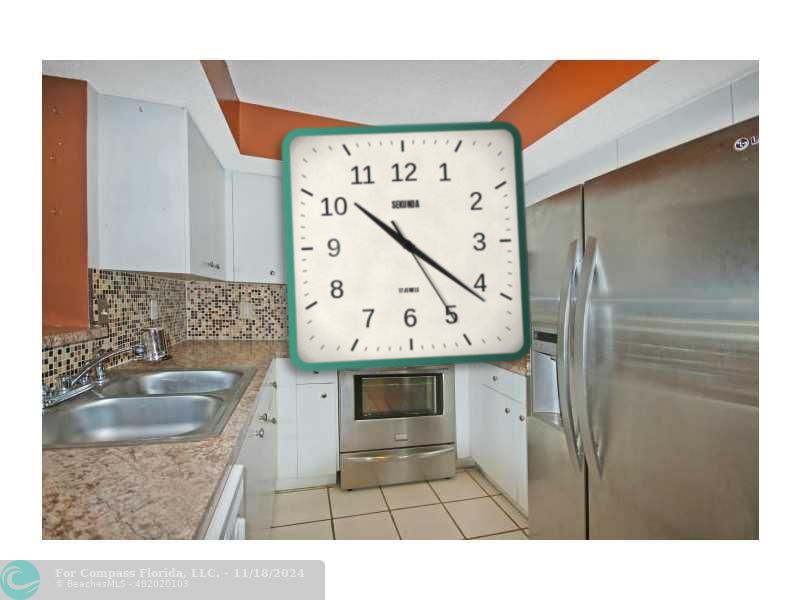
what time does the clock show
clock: 10:21:25
